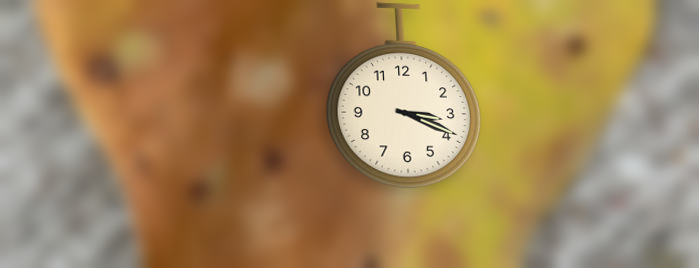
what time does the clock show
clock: 3:19
